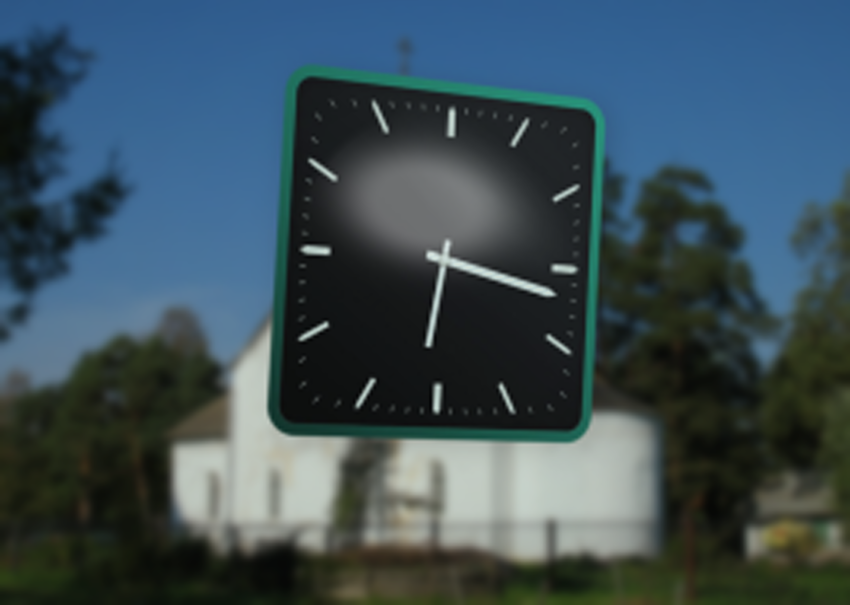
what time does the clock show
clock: 6:17
